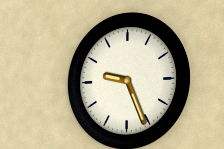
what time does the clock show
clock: 9:26
